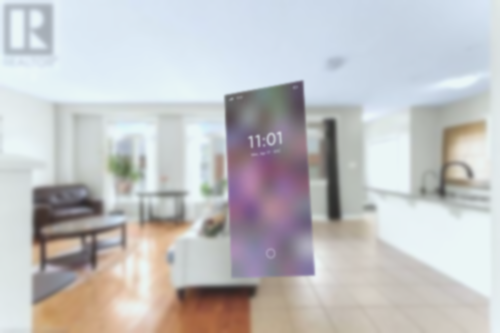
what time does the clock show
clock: 11:01
